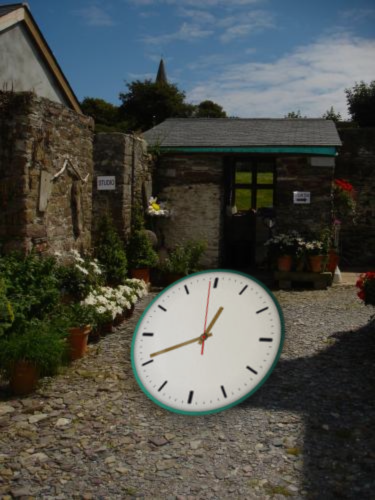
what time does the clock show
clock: 12:40:59
